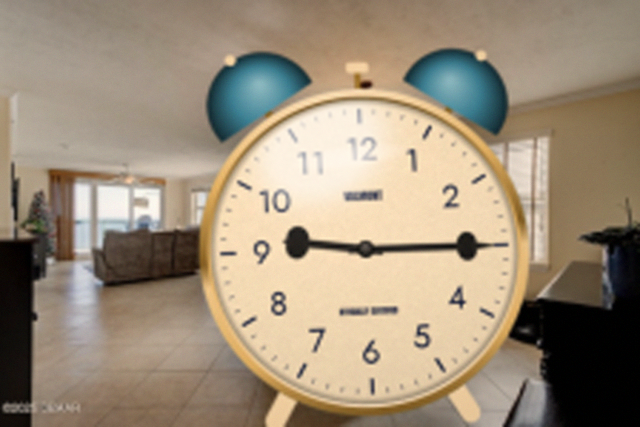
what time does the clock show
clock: 9:15
